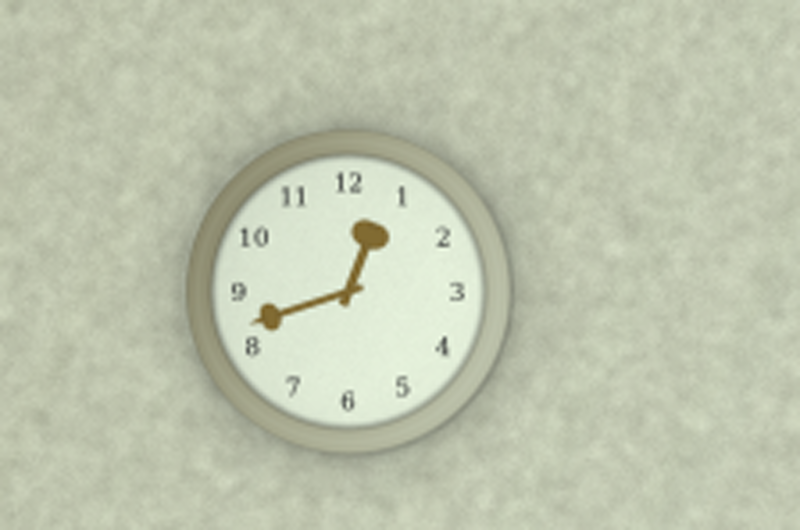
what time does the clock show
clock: 12:42
